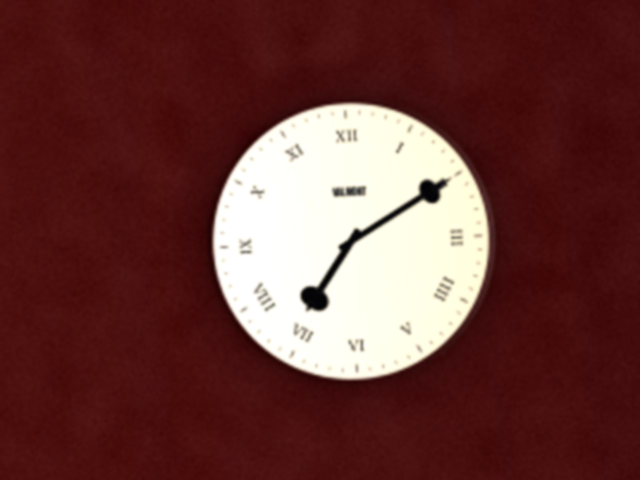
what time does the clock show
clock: 7:10
